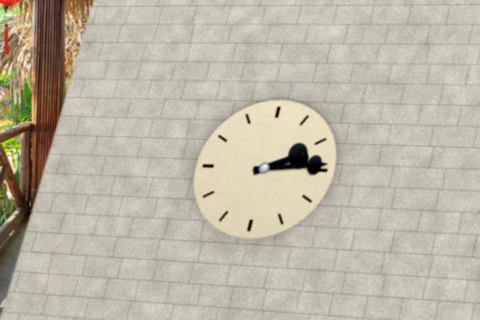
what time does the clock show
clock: 2:14
